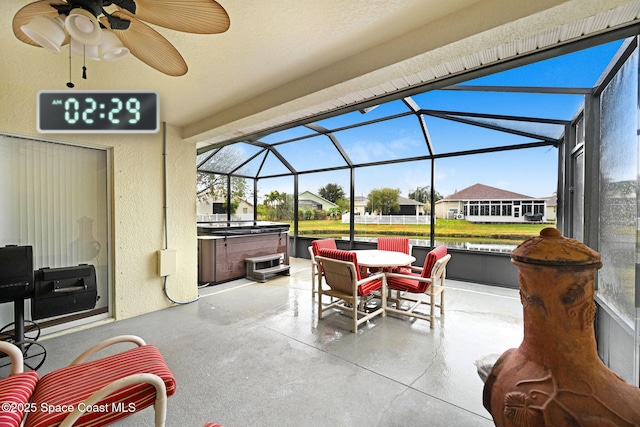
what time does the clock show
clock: 2:29
